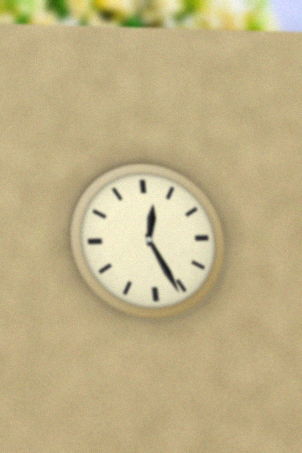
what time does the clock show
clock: 12:26
